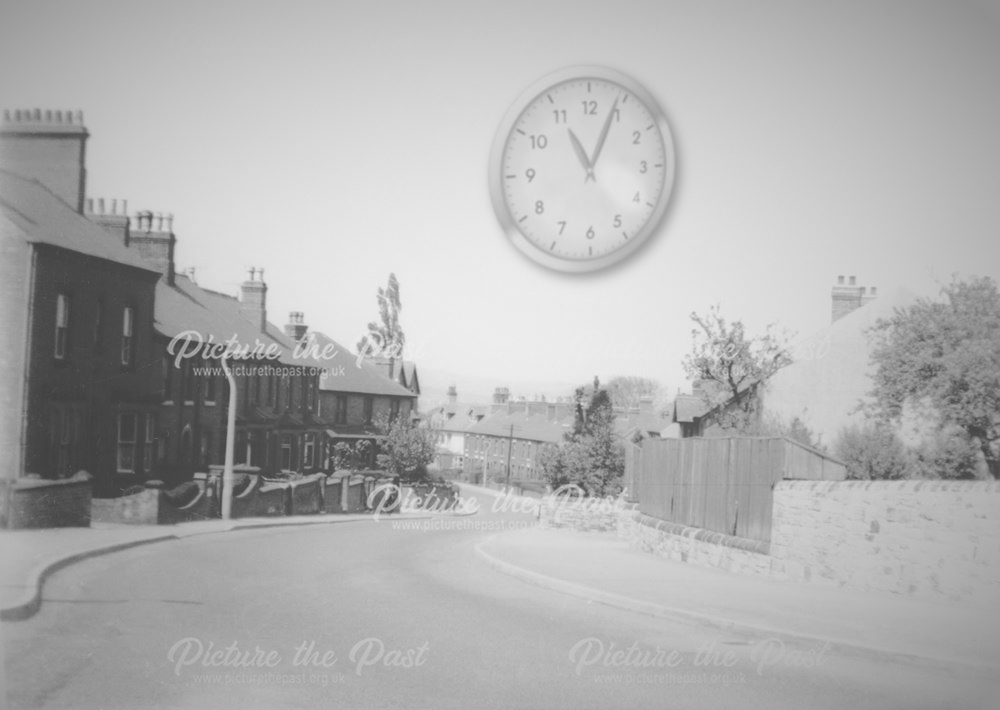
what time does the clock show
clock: 11:04
